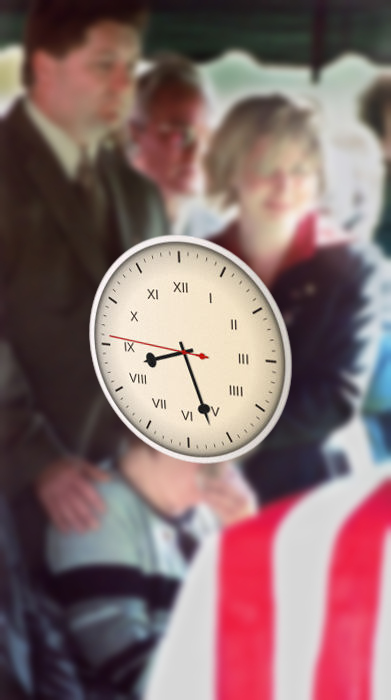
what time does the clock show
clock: 8:26:46
